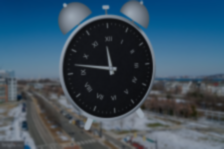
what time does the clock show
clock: 11:47
